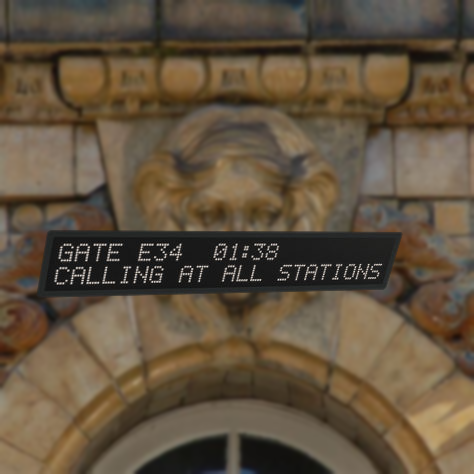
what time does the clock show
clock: 1:38
